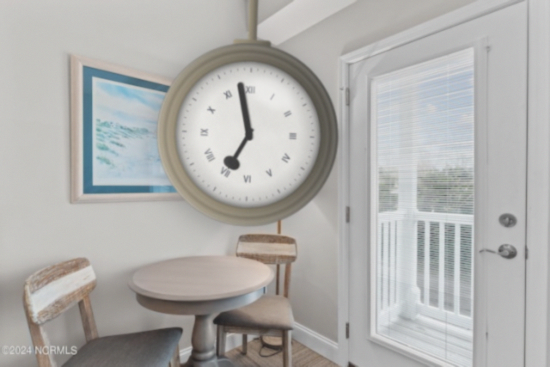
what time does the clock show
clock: 6:58
